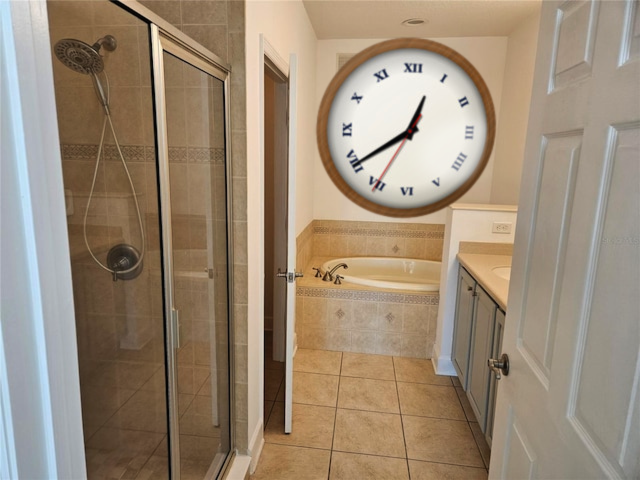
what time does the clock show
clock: 12:39:35
